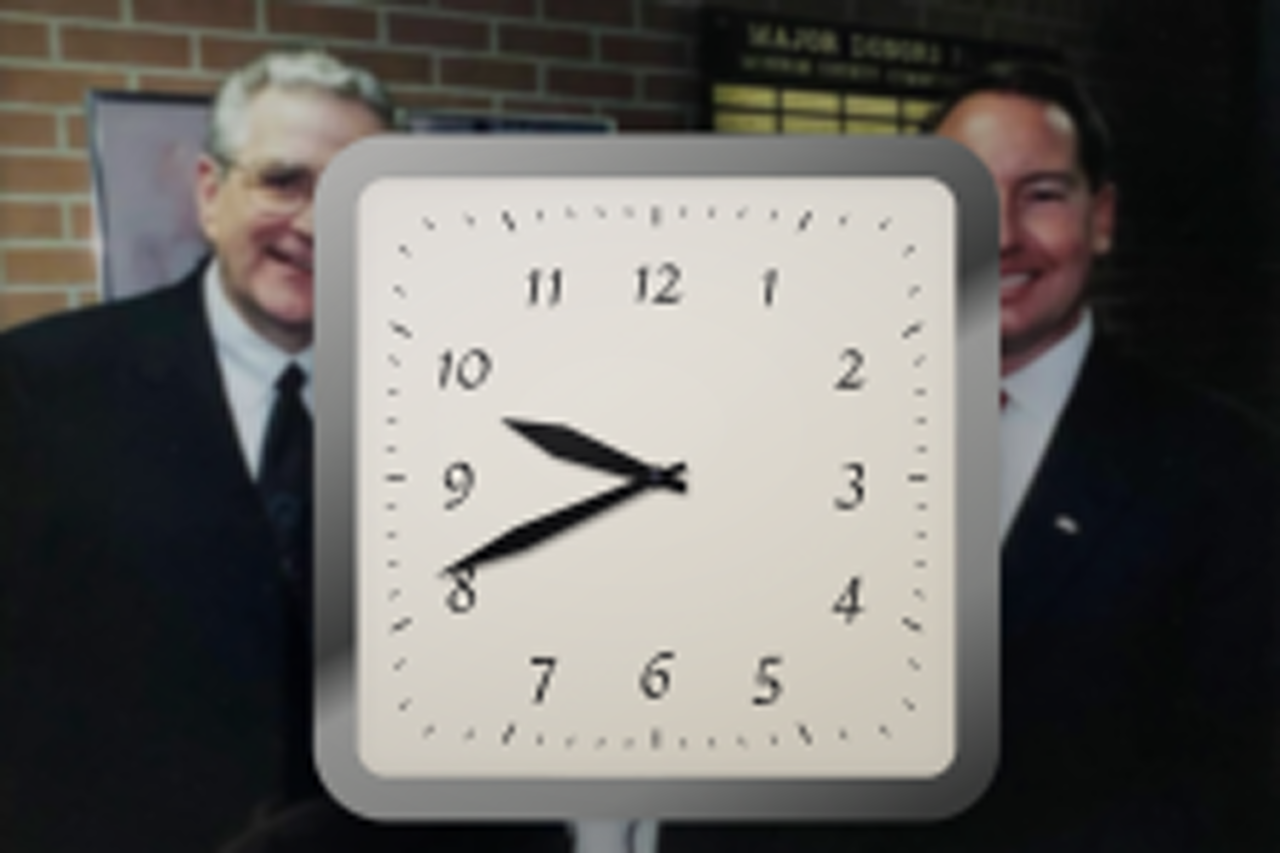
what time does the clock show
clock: 9:41
